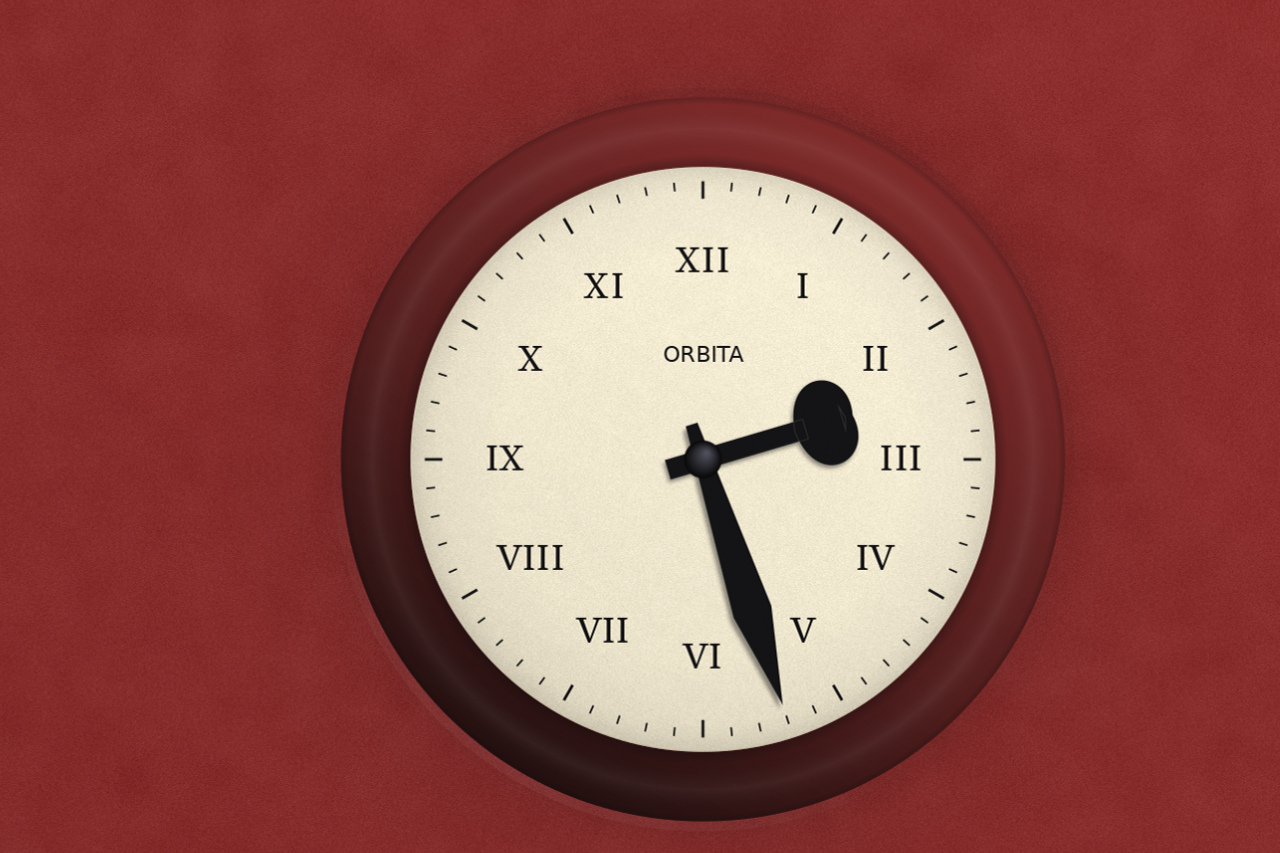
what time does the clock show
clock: 2:27
